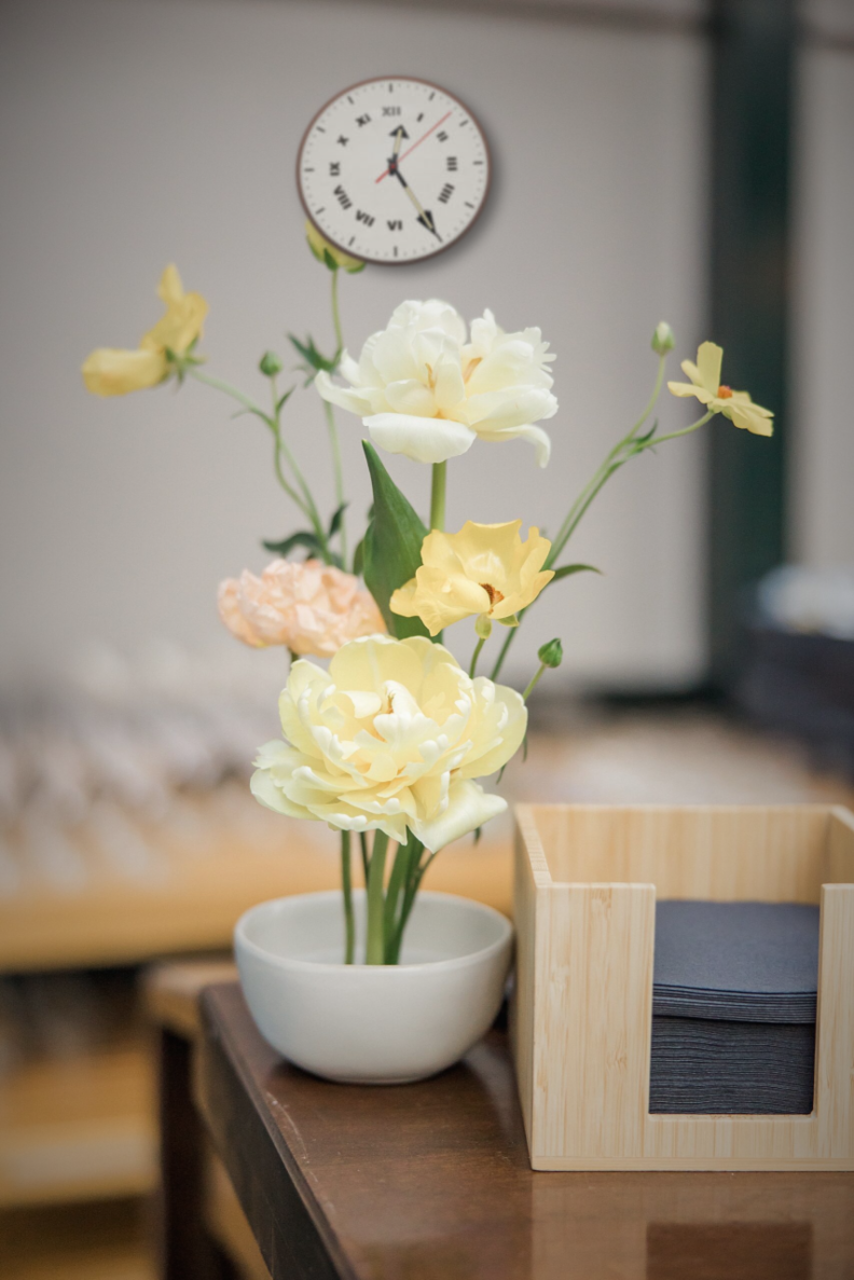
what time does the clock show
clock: 12:25:08
